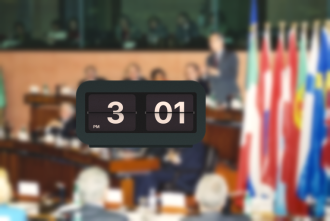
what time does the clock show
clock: 3:01
